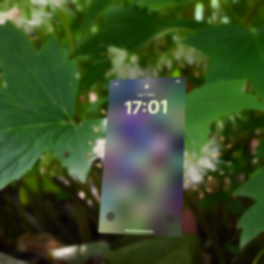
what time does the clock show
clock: 17:01
